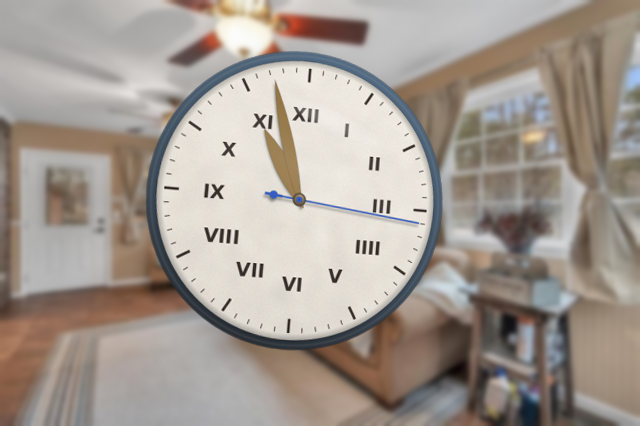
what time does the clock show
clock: 10:57:16
